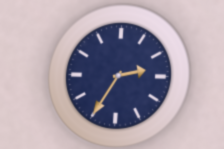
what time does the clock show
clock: 2:35
